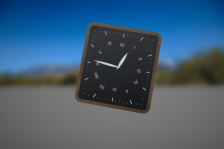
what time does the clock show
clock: 12:46
